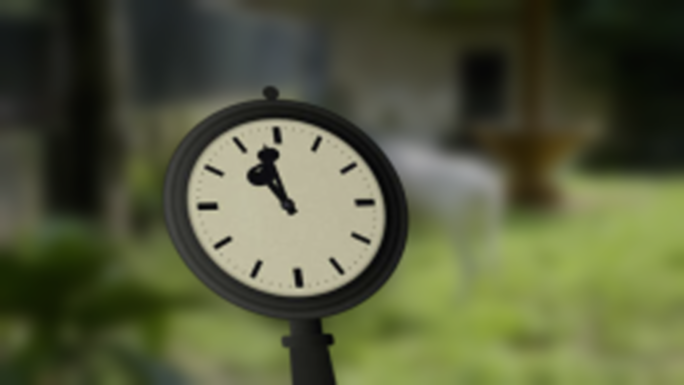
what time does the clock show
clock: 10:58
